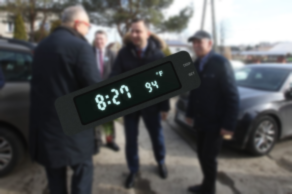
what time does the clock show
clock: 8:27
